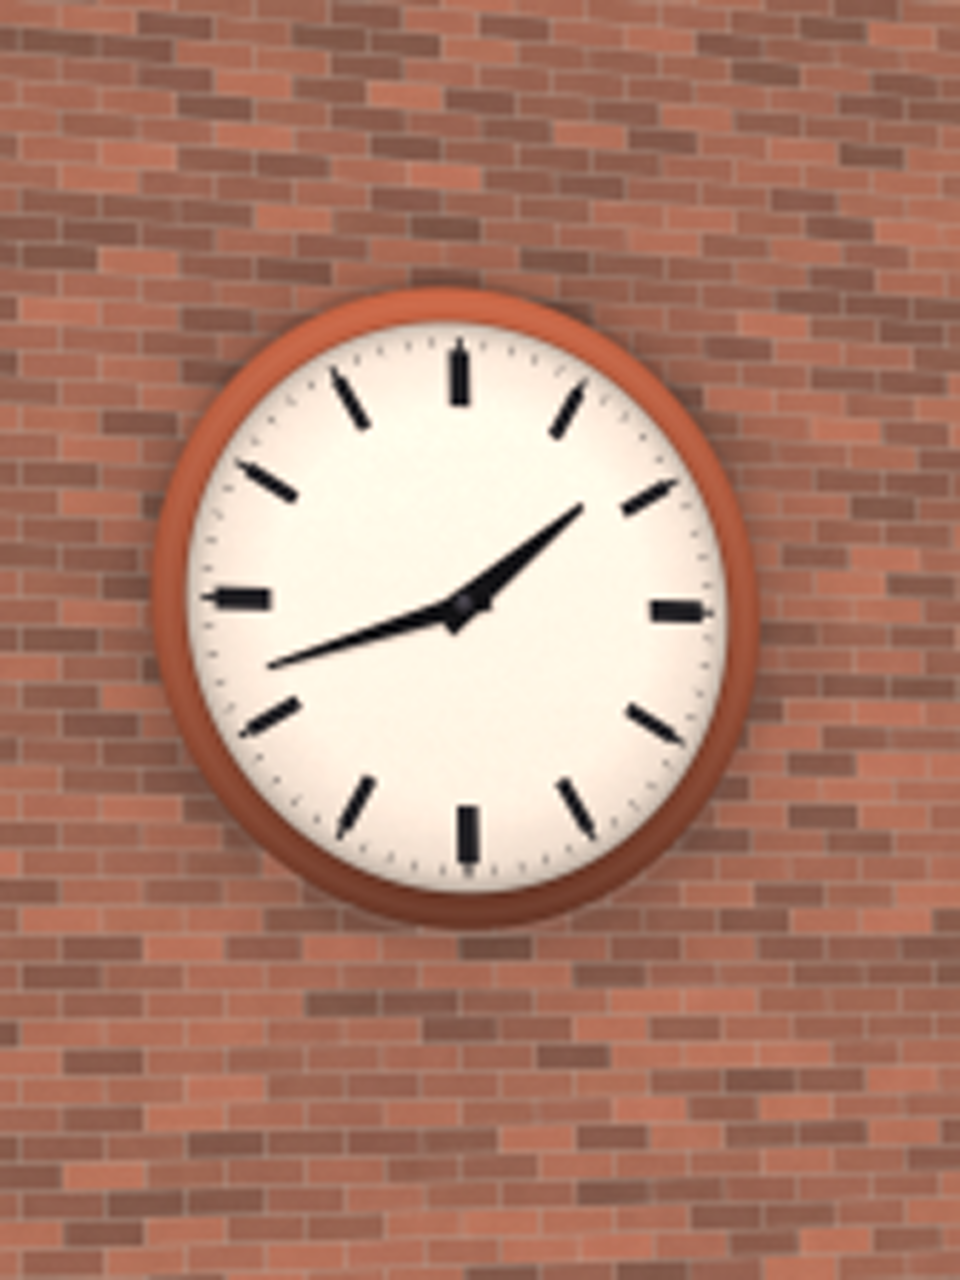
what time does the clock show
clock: 1:42
